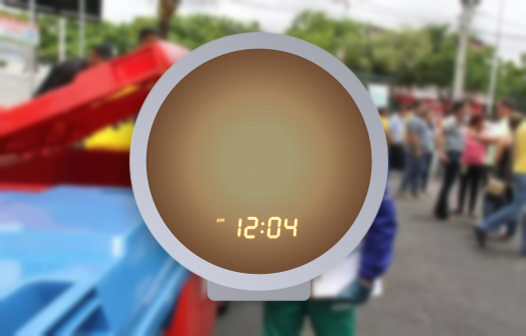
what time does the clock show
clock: 12:04
